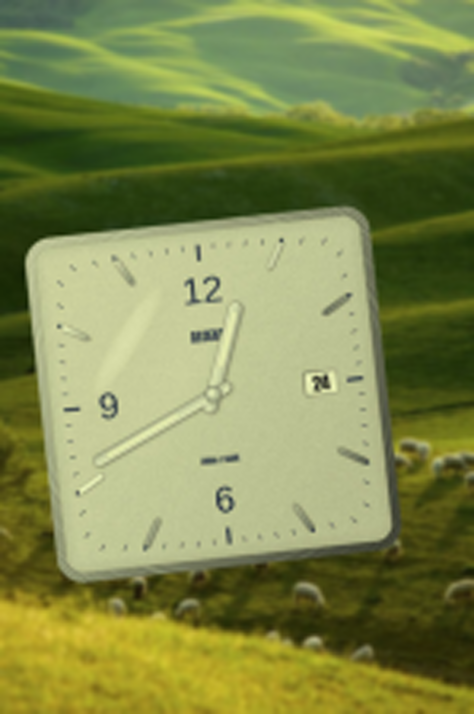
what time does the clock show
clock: 12:41
